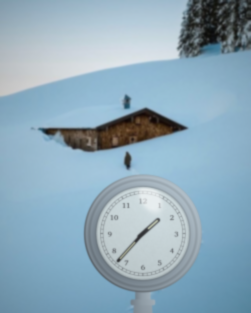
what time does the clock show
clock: 1:37
